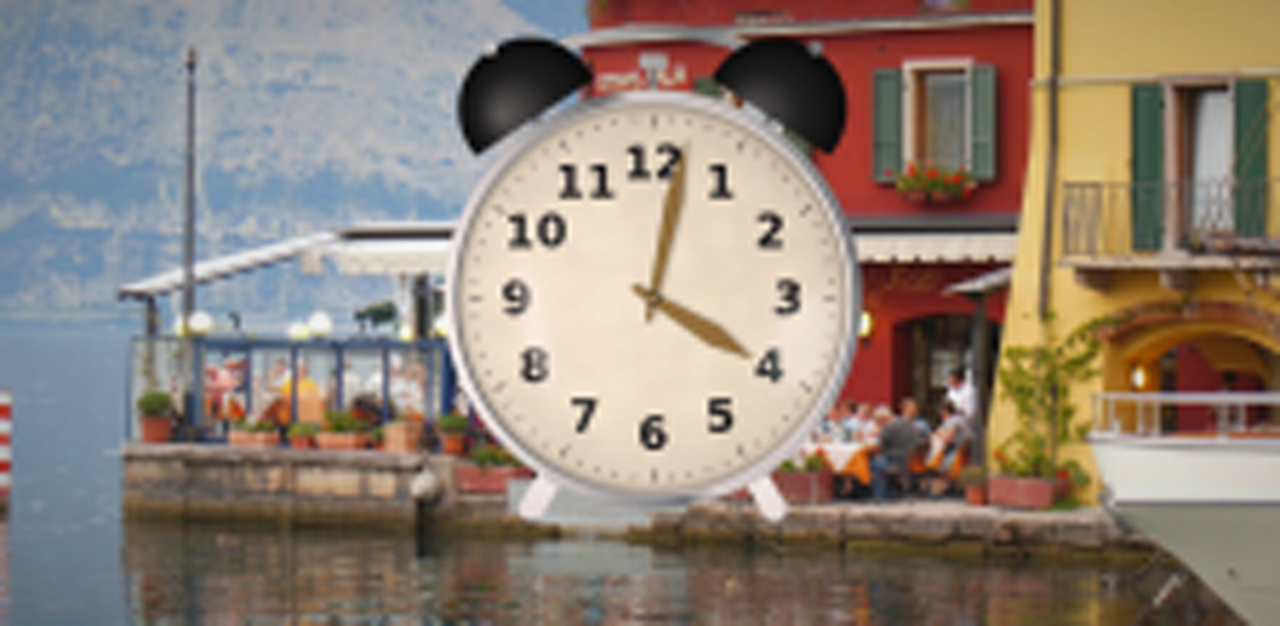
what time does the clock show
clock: 4:02
